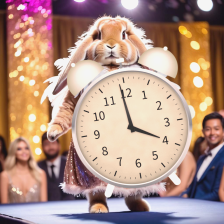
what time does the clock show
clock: 3:59
